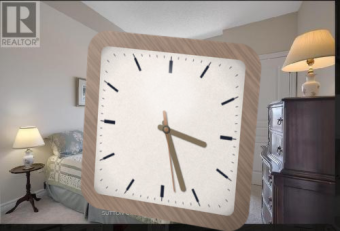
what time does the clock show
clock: 3:26:28
